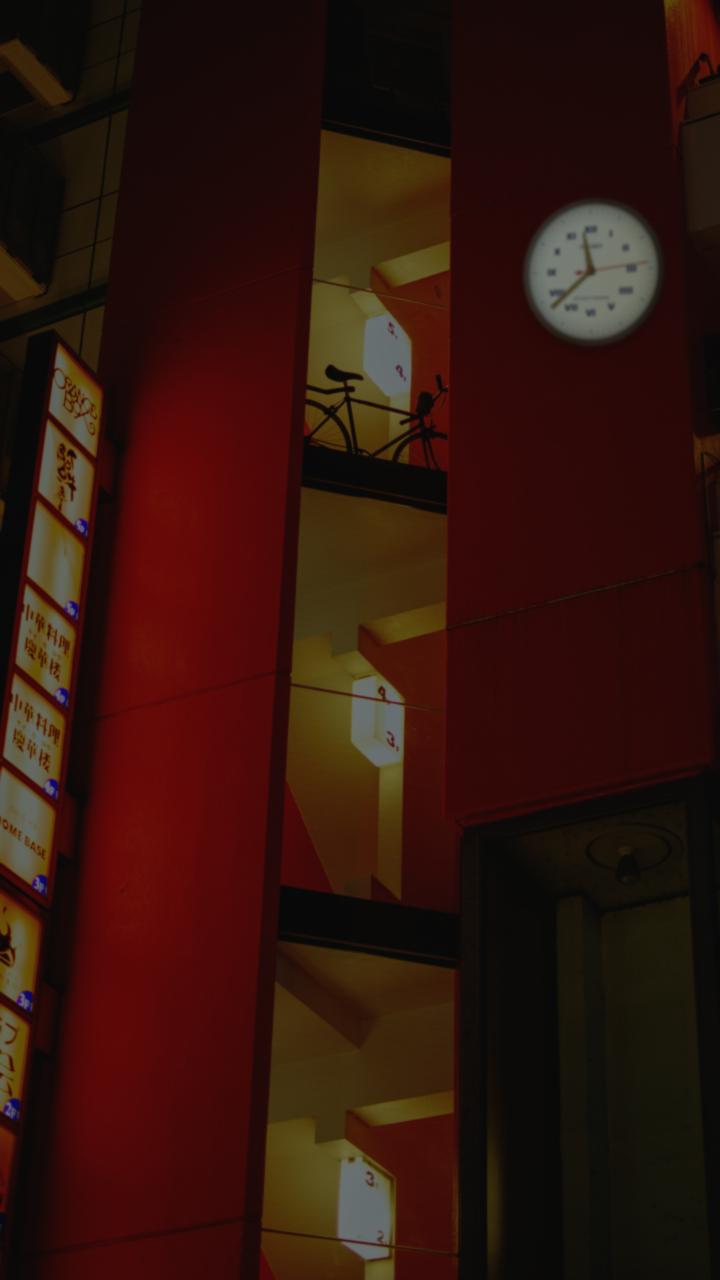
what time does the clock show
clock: 11:38:14
